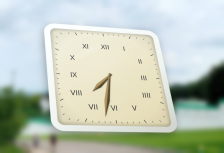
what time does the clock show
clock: 7:32
